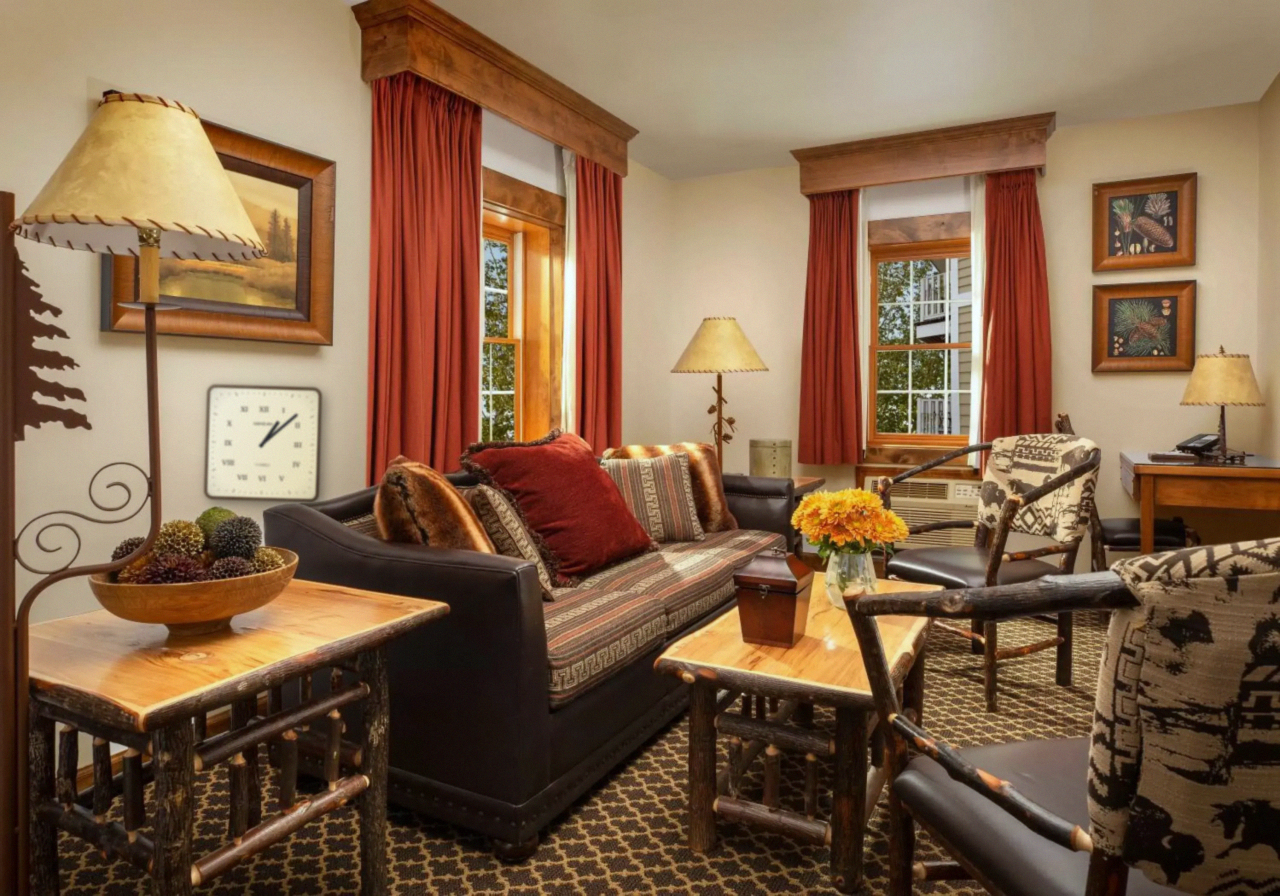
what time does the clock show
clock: 1:08
